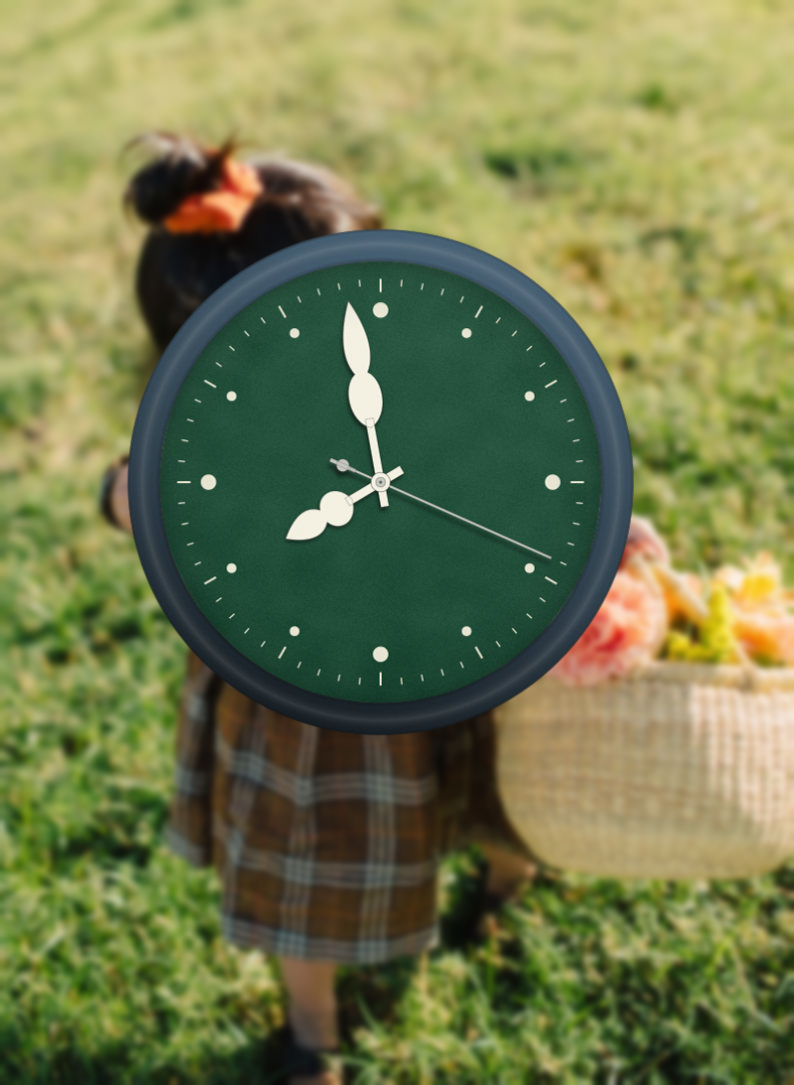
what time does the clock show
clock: 7:58:19
